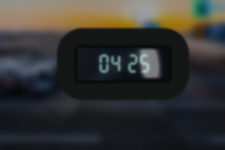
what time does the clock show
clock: 4:25
